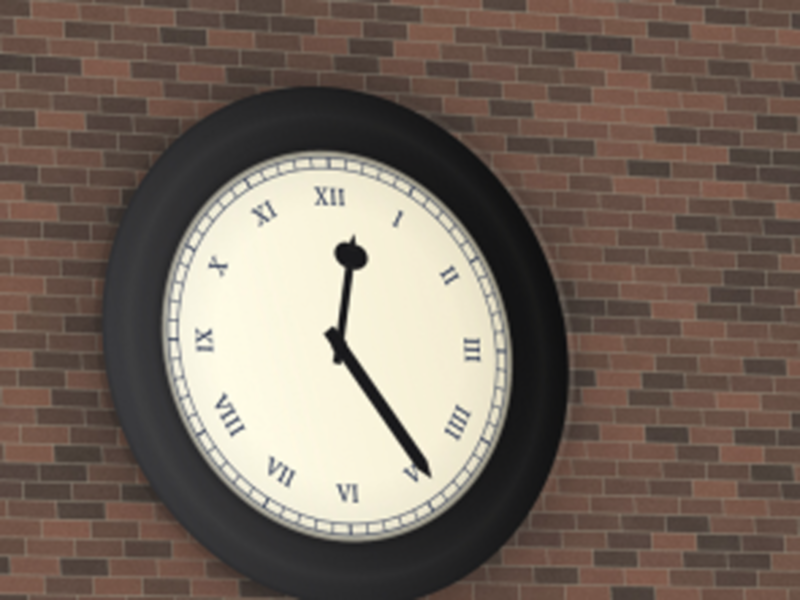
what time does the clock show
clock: 12:24
